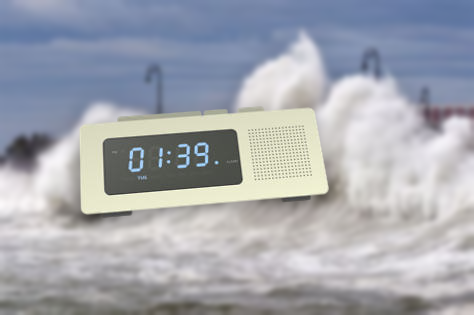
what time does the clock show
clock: 1:39
